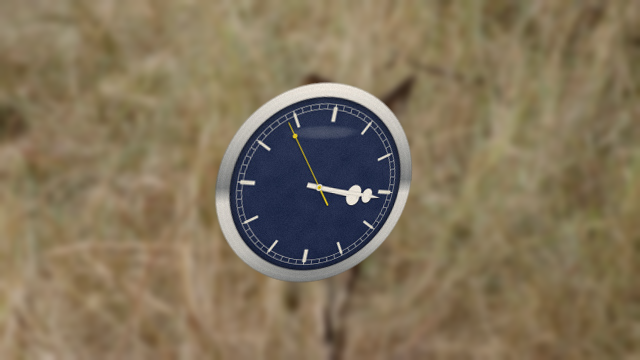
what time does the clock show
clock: 3:15:54
